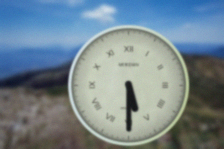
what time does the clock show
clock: 5:30
